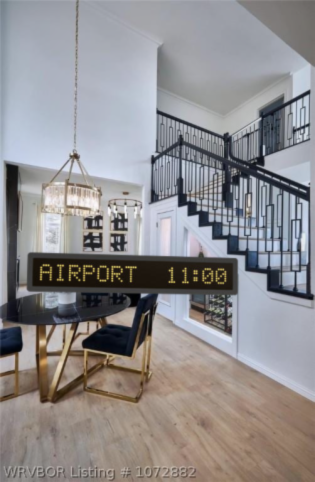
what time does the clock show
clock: 11:00
